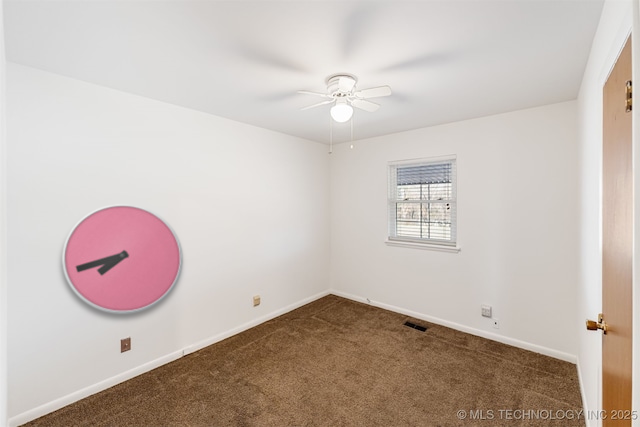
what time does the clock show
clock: 7:42
